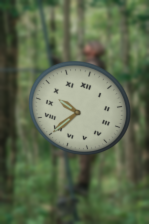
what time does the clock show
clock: 9:35
